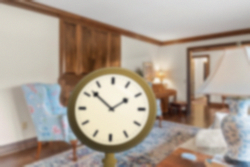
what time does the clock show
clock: 1:52
